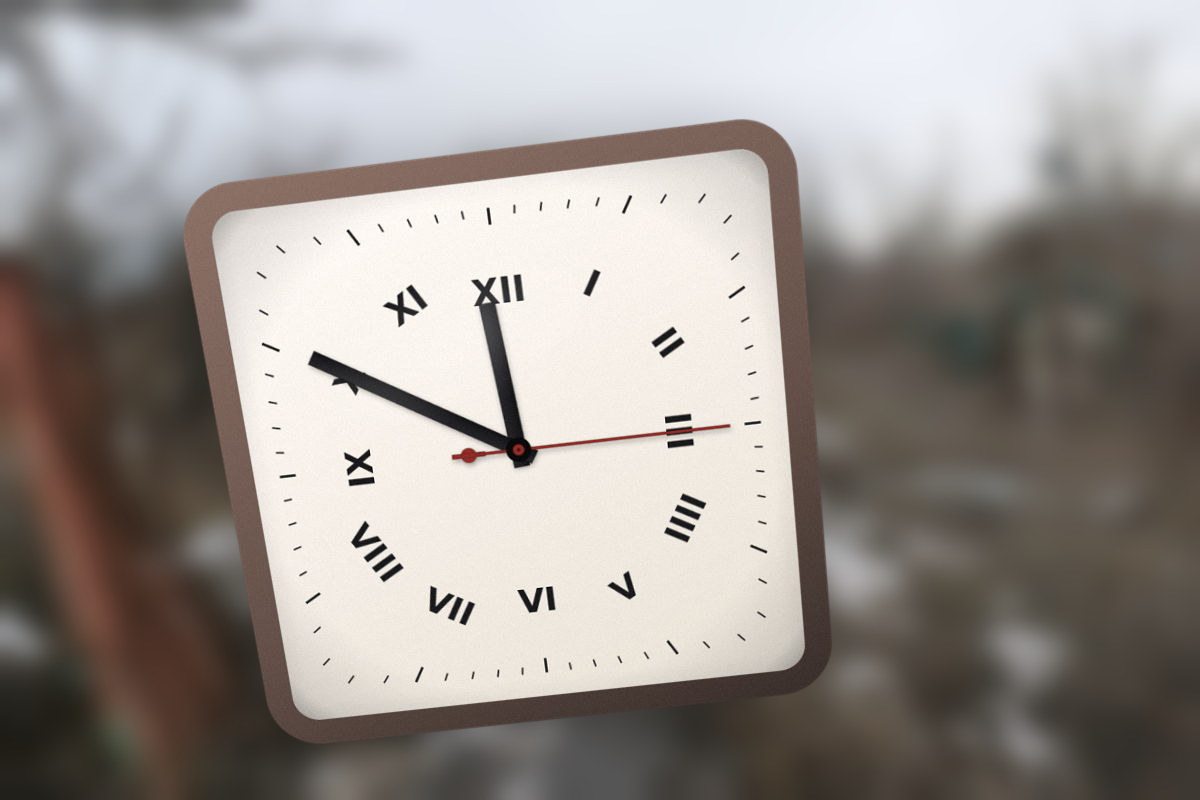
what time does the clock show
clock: 11:50:15
